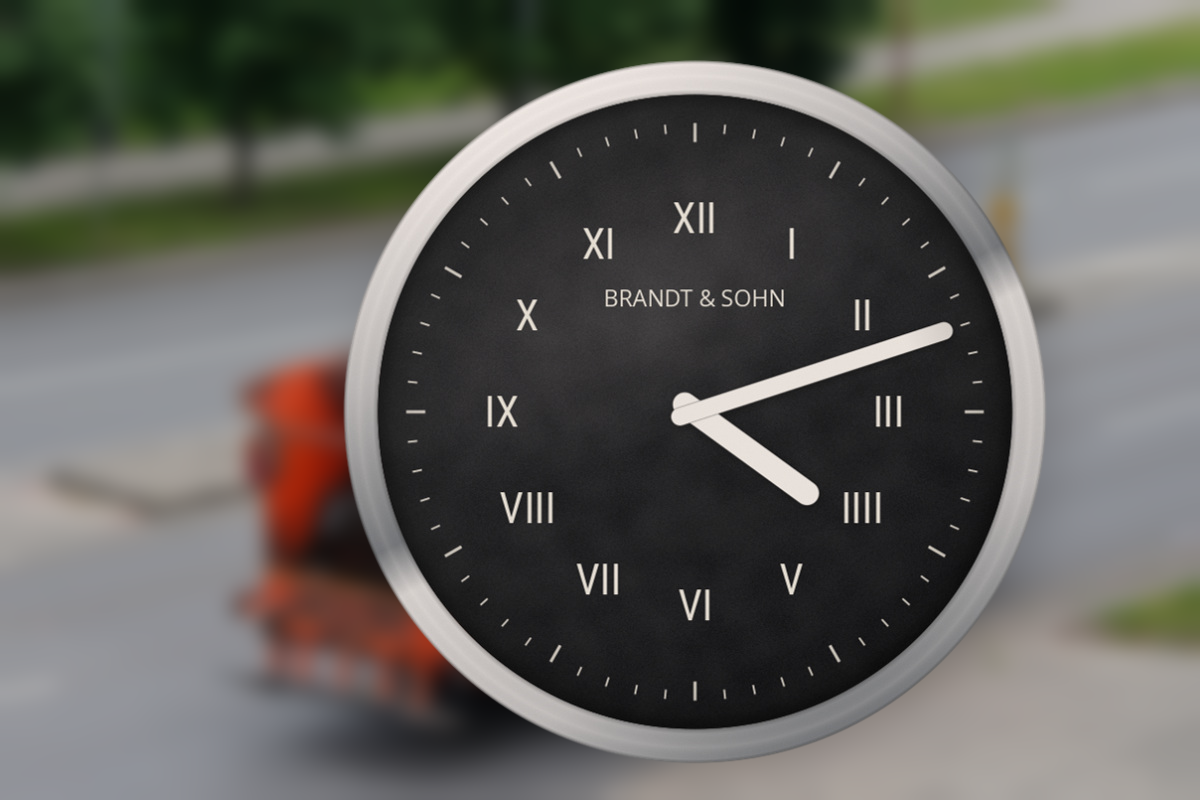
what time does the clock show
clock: 4:12
